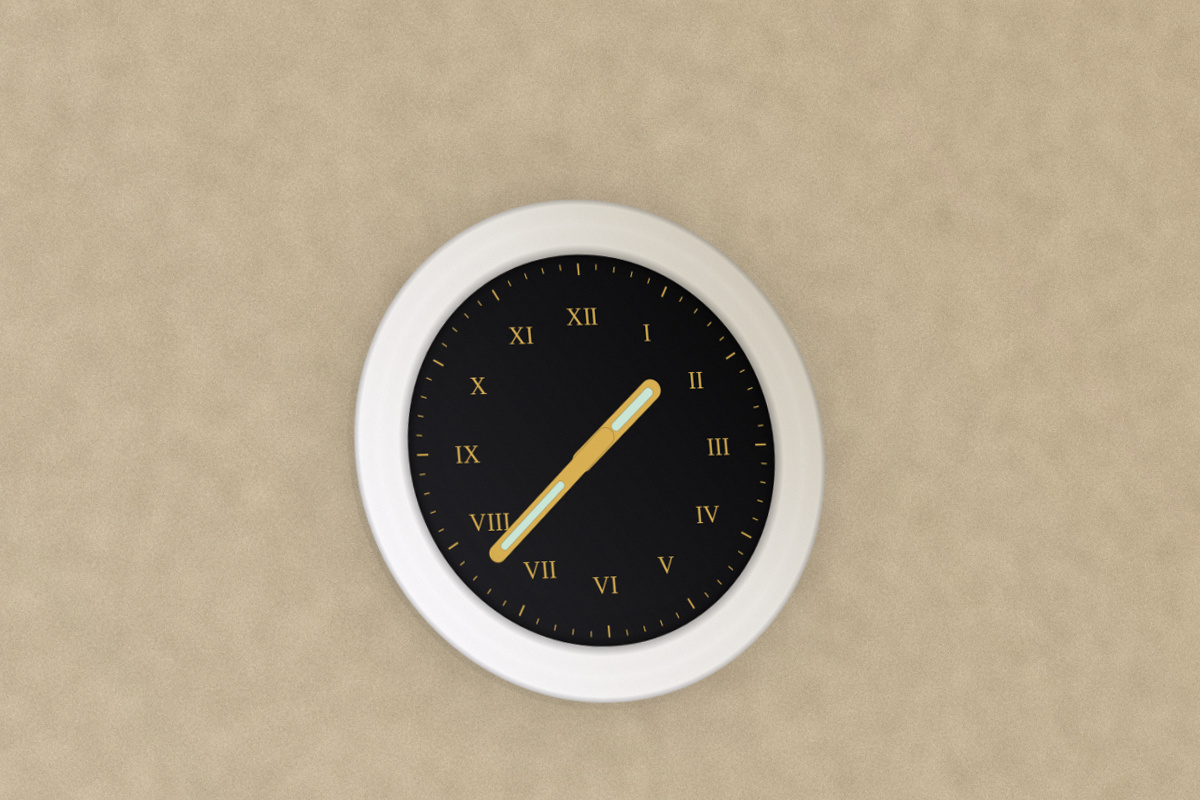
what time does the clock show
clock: 1:38
